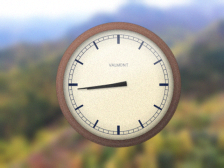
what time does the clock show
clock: 8:44
